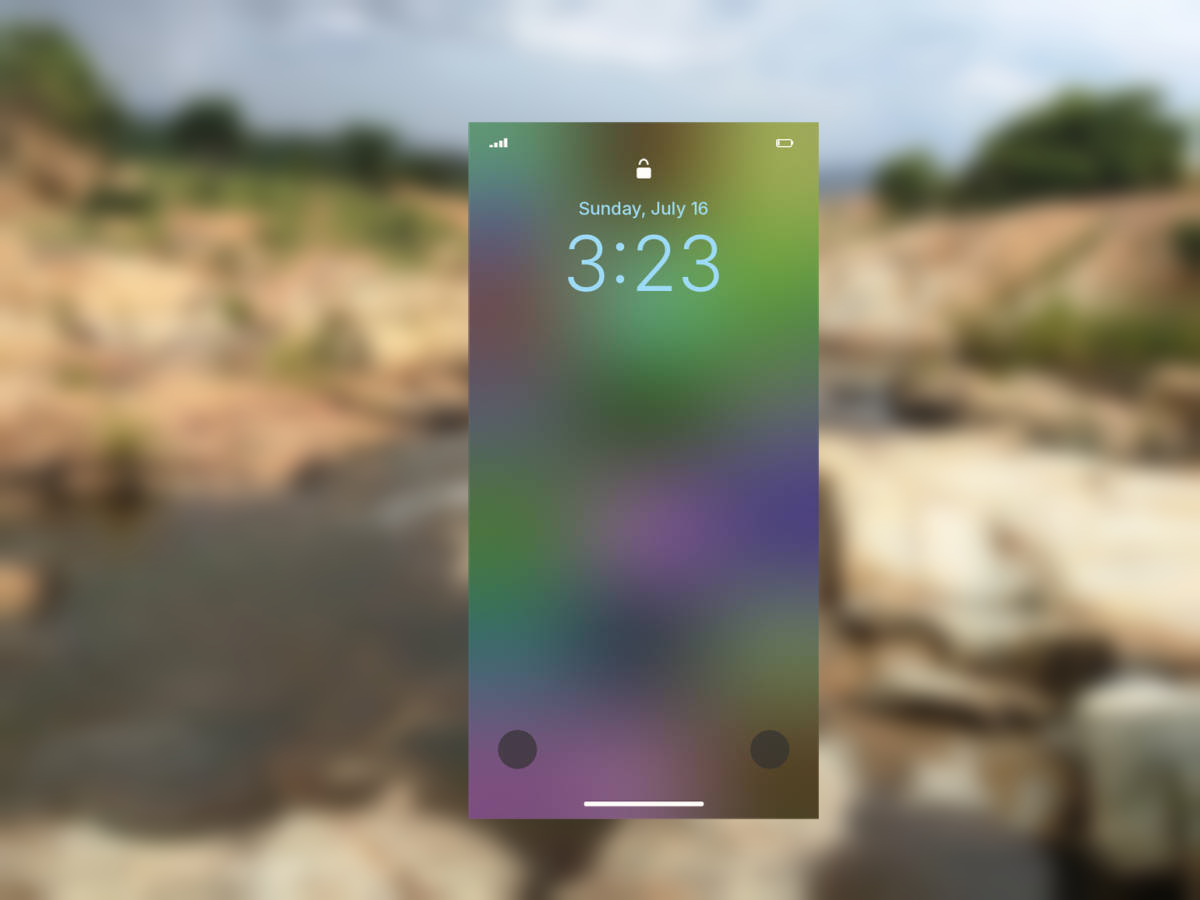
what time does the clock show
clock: 3:23
